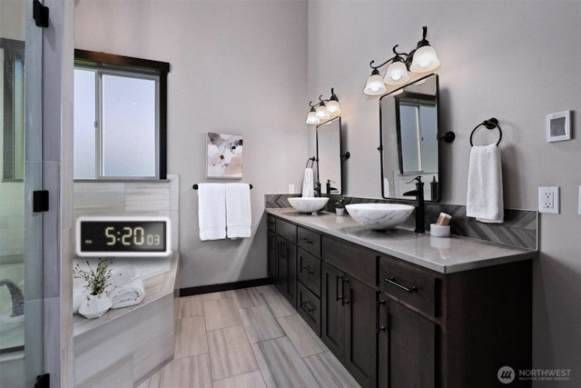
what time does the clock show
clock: 5:20
